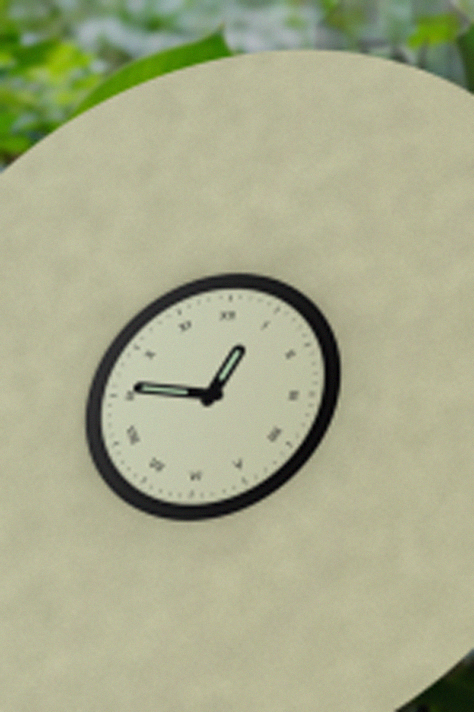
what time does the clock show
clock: 12:46
